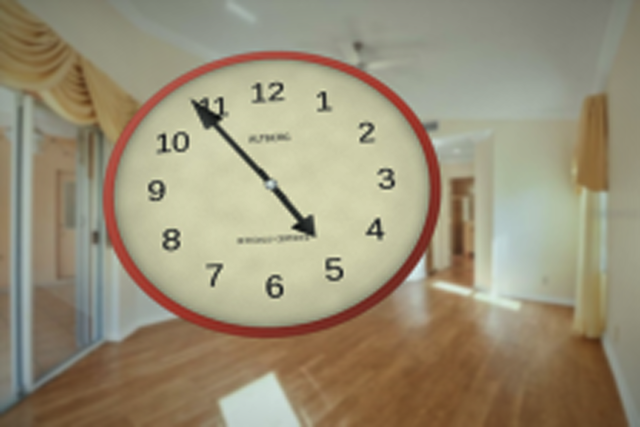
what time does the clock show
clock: 4:54
